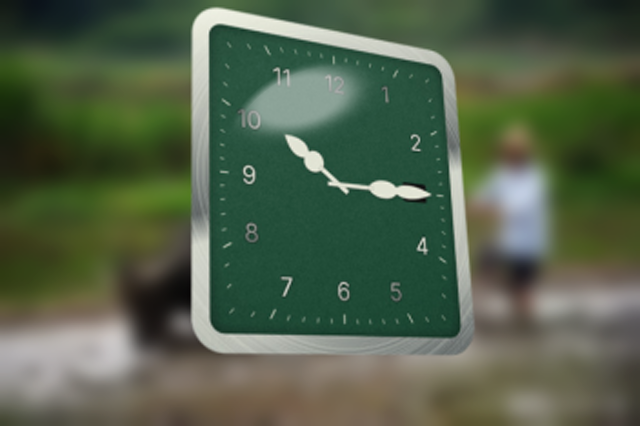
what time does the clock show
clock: 10:15
